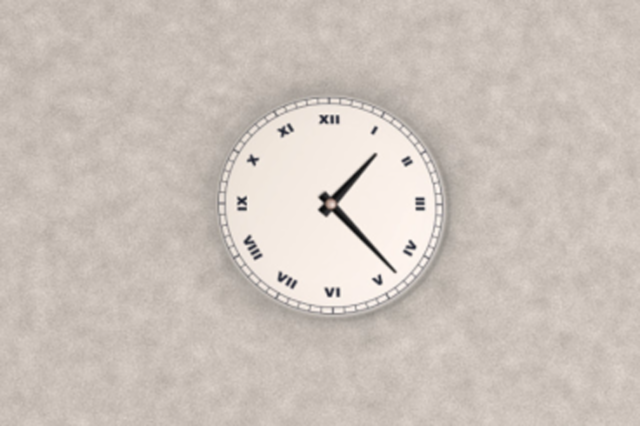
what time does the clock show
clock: 1:23
